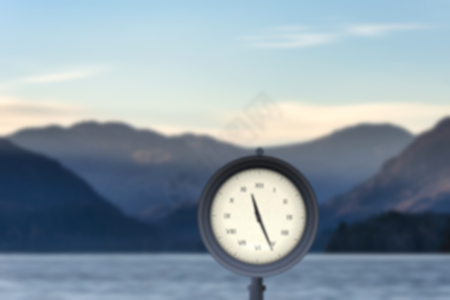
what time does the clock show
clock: 11:26
